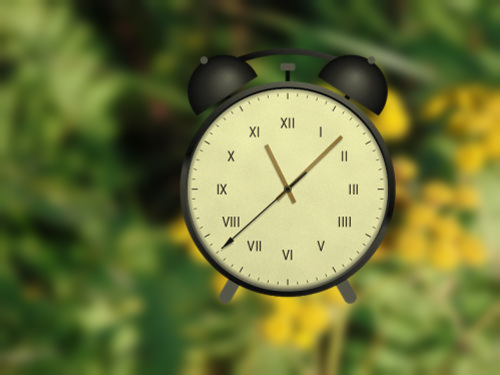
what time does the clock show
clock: 11:07:38
